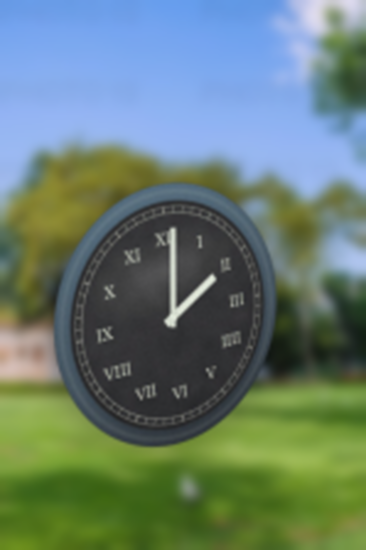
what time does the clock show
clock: 2:01
